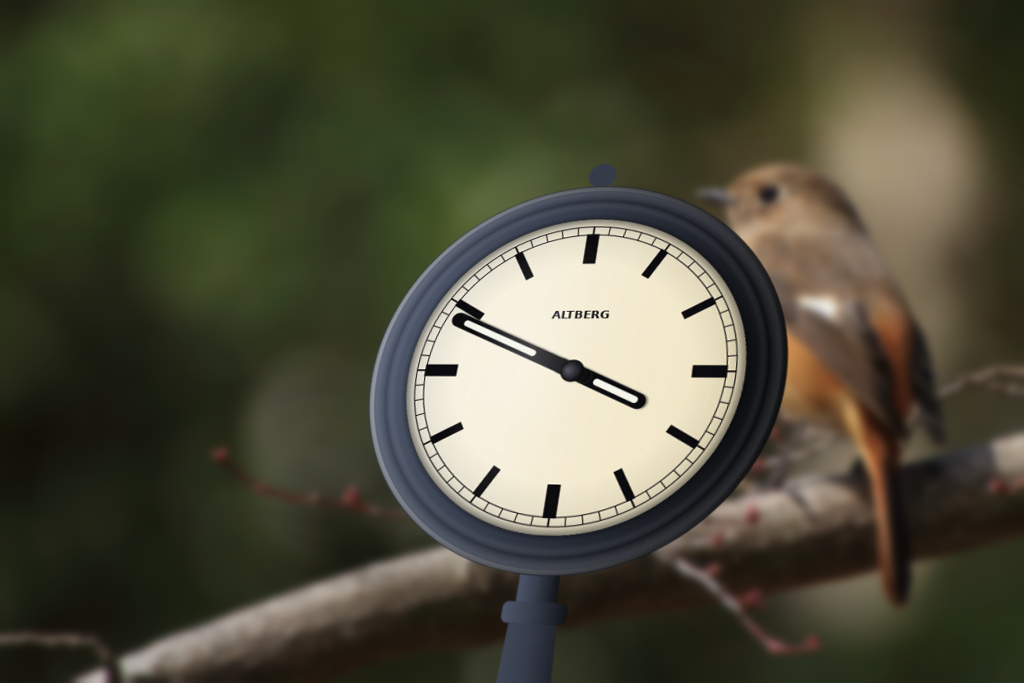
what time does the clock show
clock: 3:49
